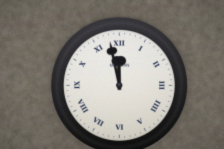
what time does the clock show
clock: 11:58
